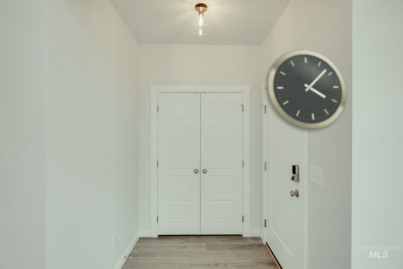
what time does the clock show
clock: 4:08
